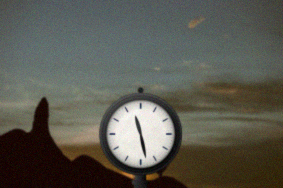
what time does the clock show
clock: 11:28
